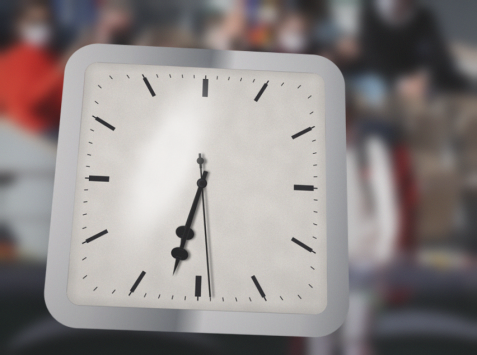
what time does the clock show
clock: 6:32:29
